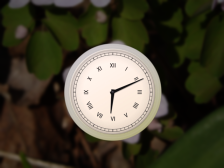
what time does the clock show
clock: 6:11
